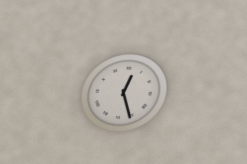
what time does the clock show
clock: 12:26
